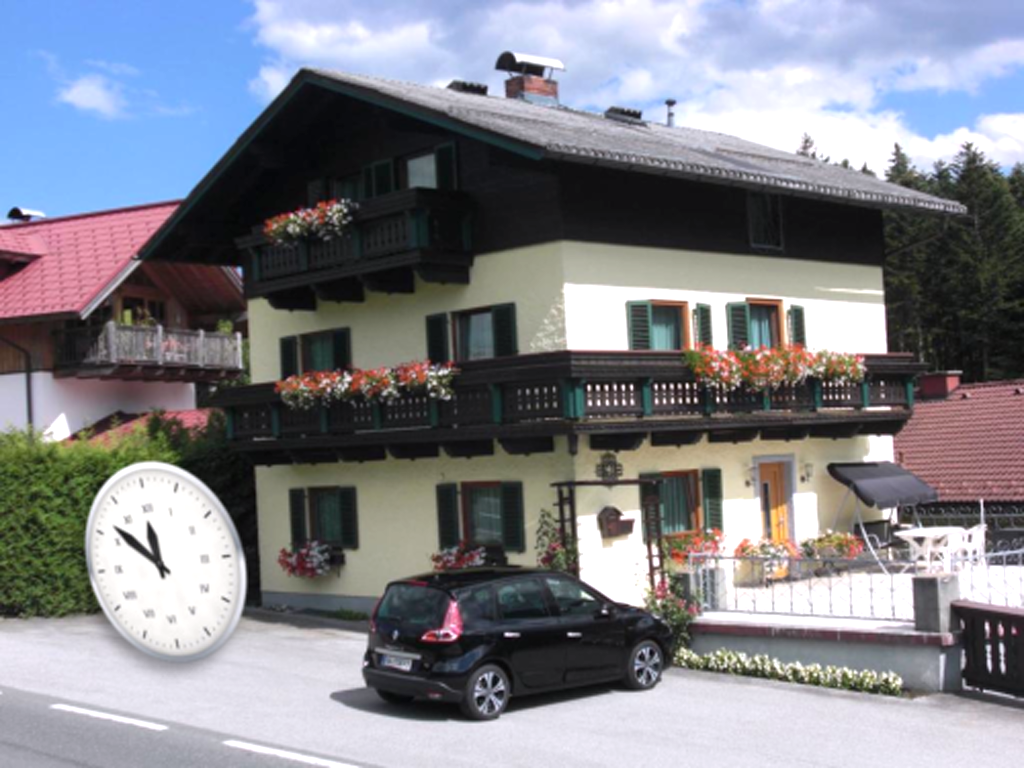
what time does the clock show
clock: 11:52
